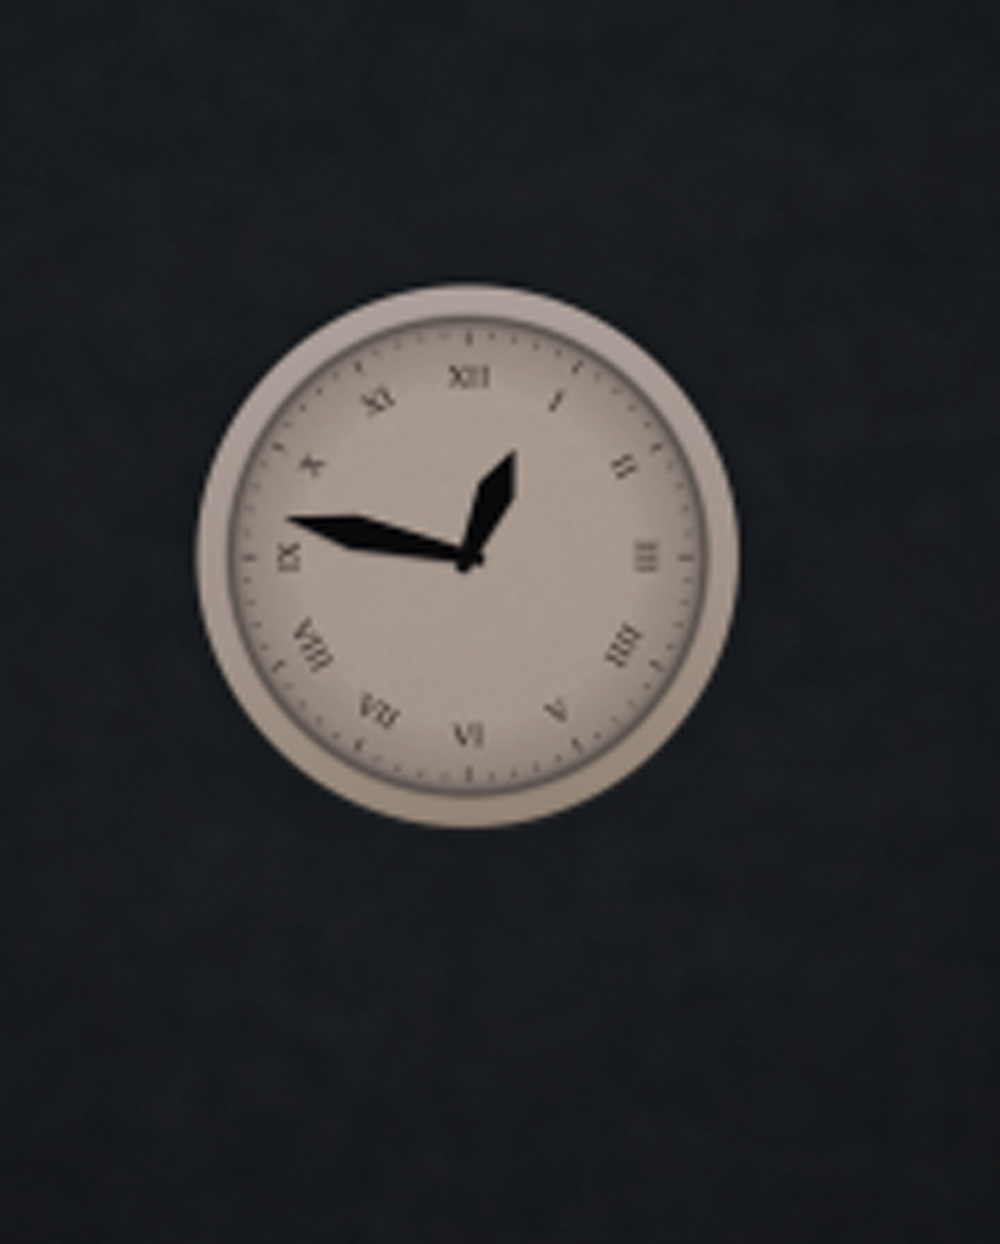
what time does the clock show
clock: 12:47
